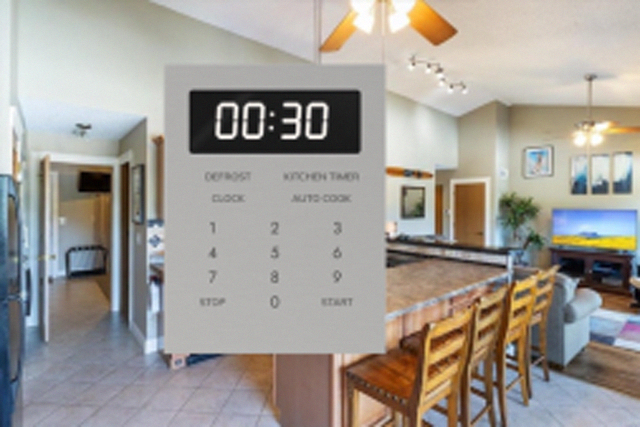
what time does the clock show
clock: 0:30
